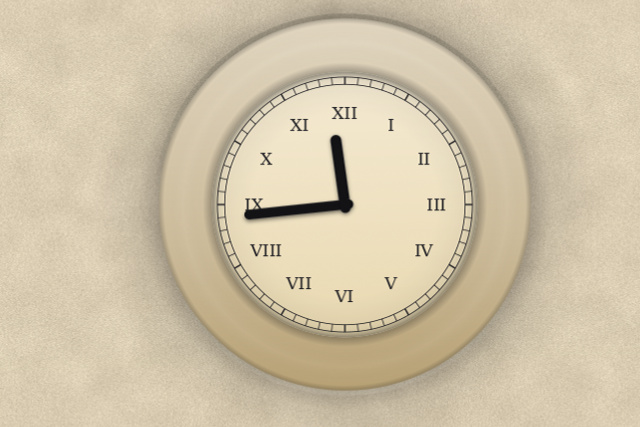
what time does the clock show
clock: 11:44
